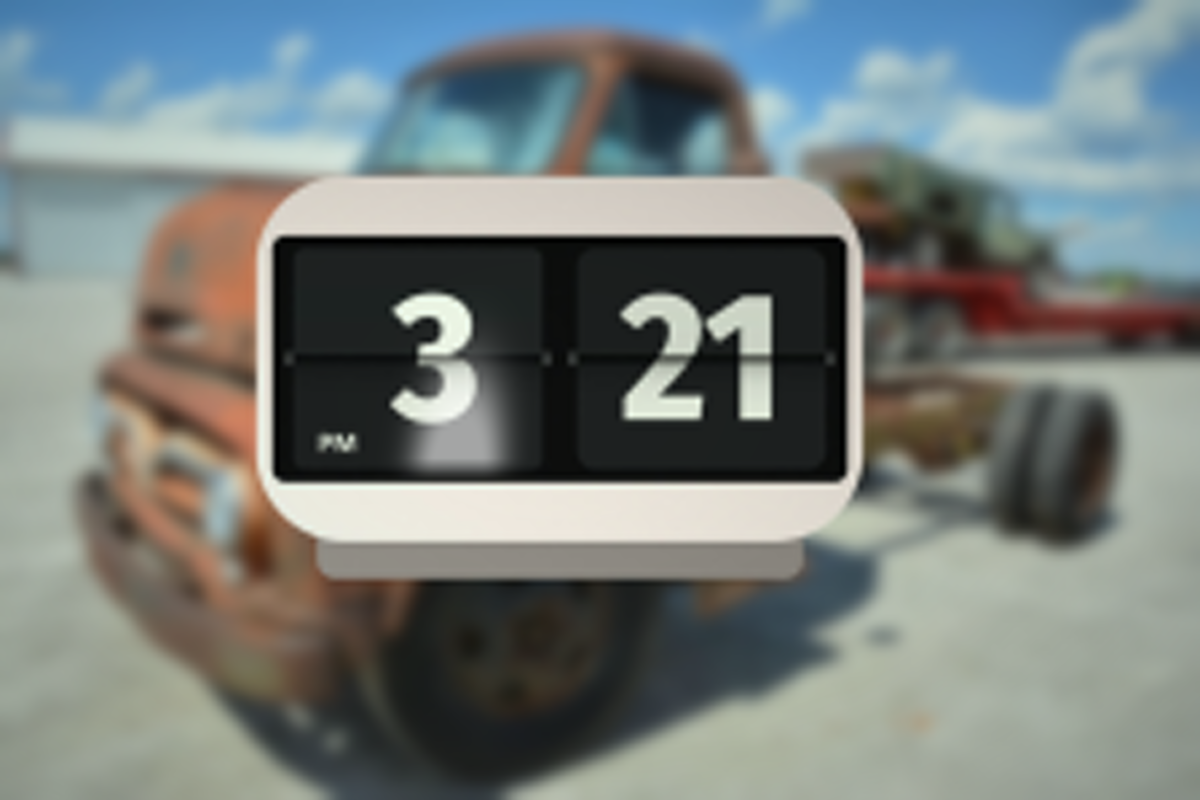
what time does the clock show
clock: 3:21
